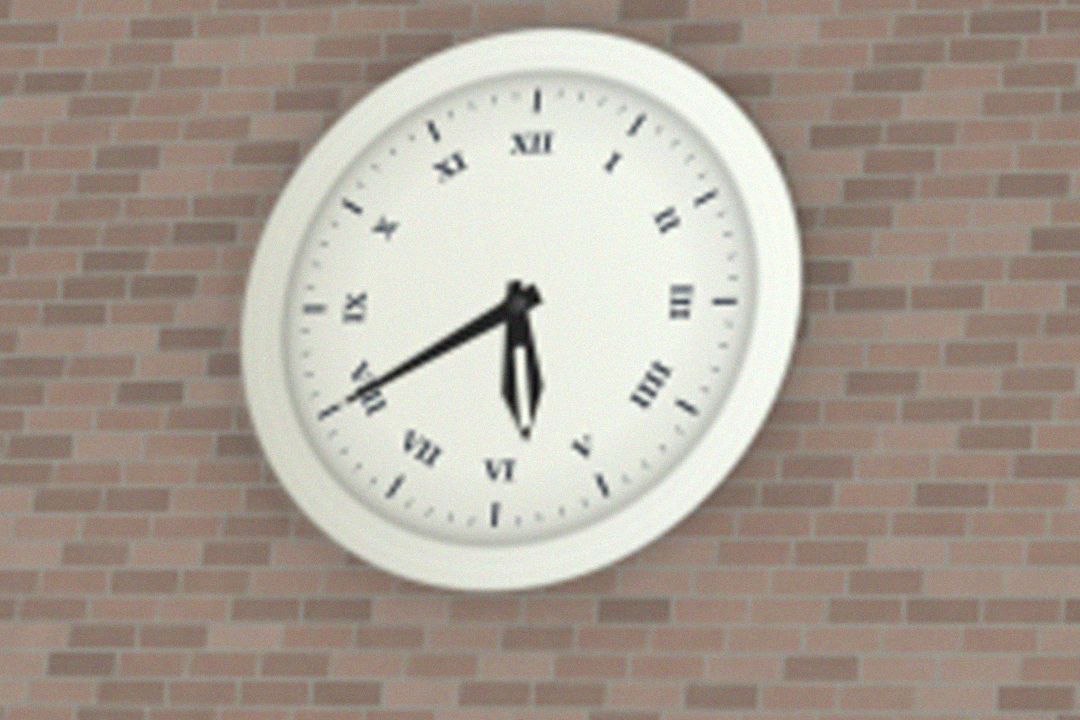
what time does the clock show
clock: 5:40
